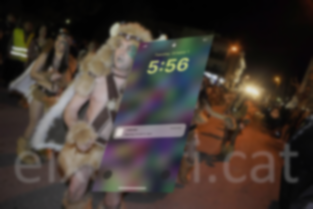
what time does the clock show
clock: 5:56
